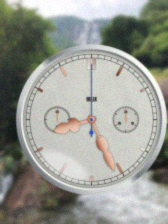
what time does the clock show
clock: 8:26
